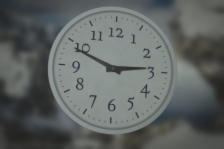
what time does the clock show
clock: 2:49
